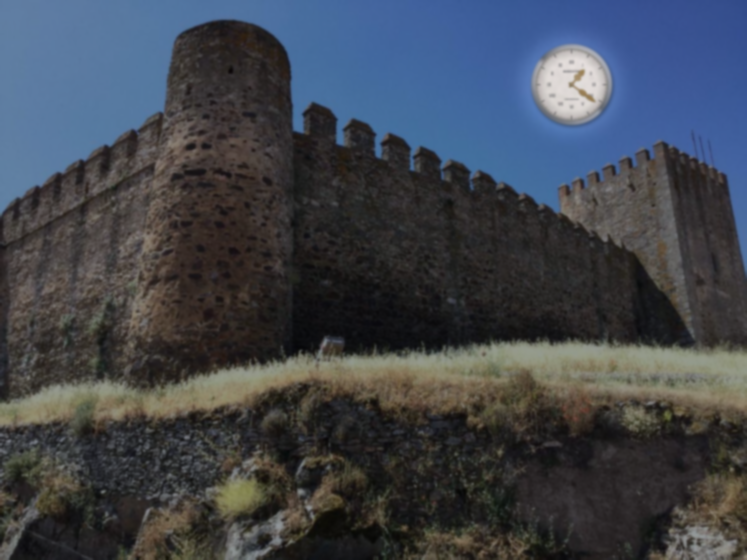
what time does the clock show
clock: 1:21
